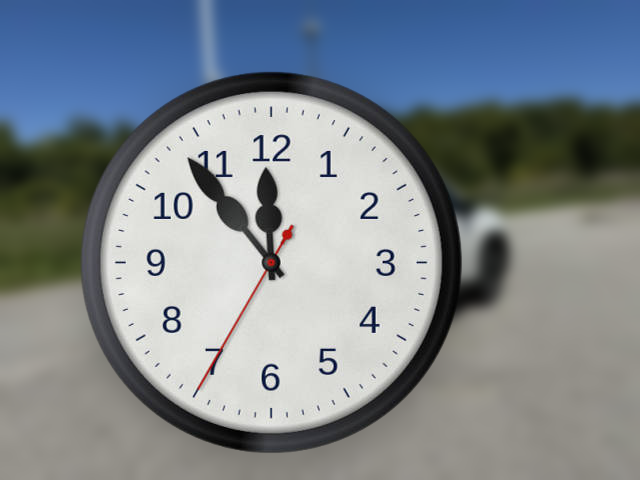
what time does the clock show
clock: 11:53:35
